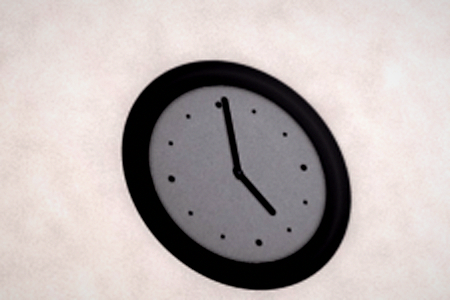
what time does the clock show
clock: 5:01
